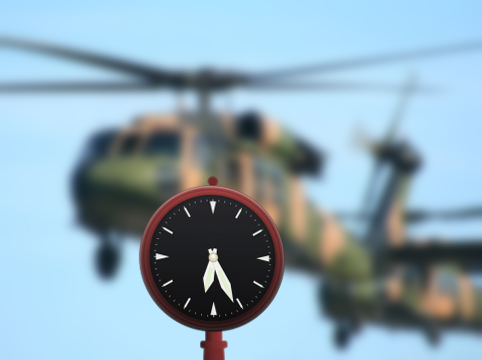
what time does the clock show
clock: 6:26
